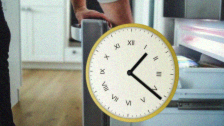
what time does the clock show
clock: 1:21
